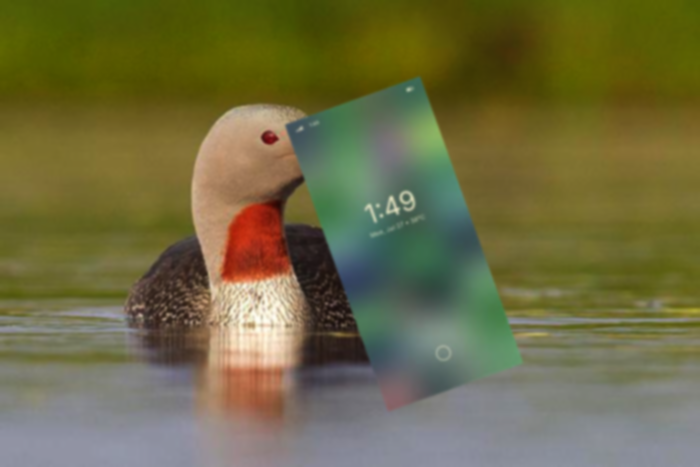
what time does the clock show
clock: 1:49
